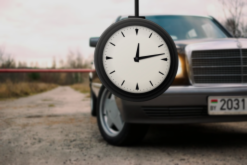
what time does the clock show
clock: 12:13
